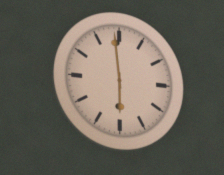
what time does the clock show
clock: 5:59
